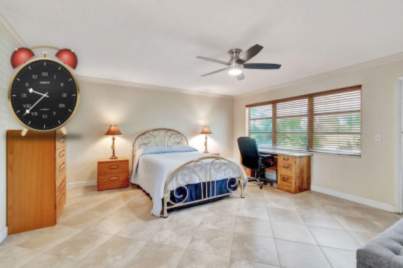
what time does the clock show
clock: 9:38
